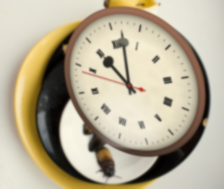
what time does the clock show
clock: 11:01:49
